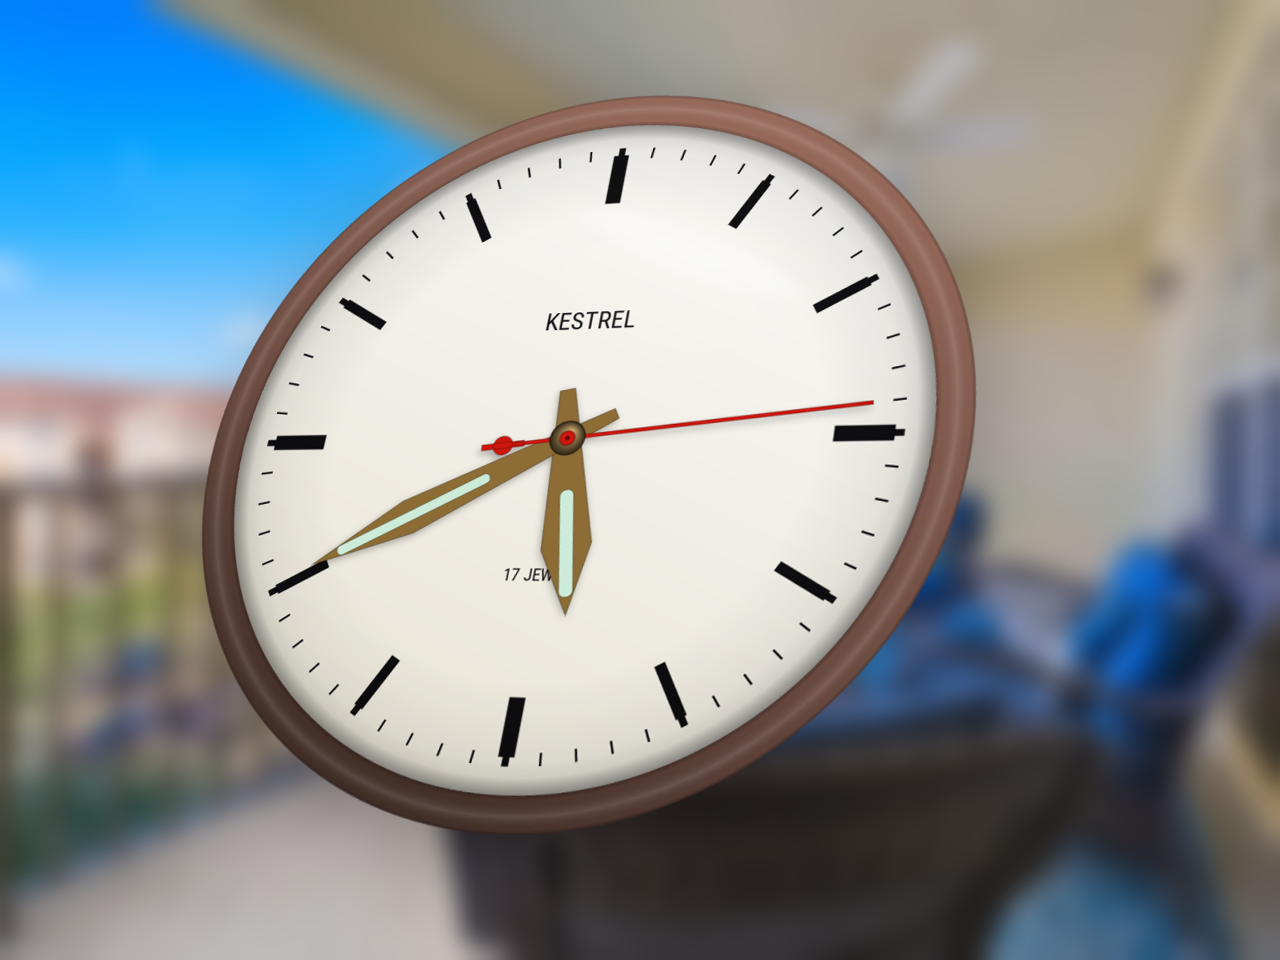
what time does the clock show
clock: 5:40:14
